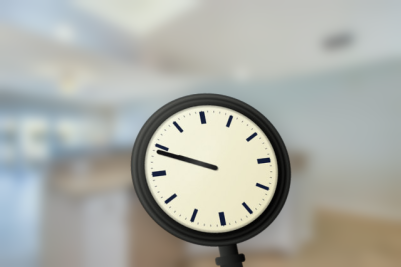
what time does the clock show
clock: 9:49
